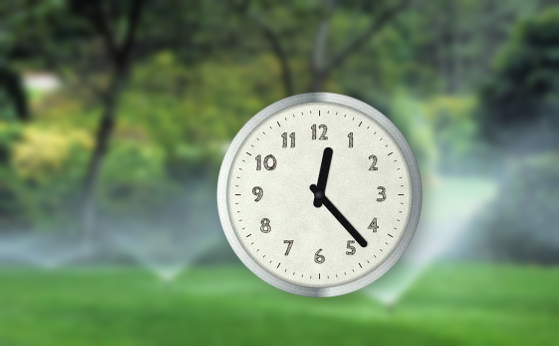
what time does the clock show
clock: 12:23
